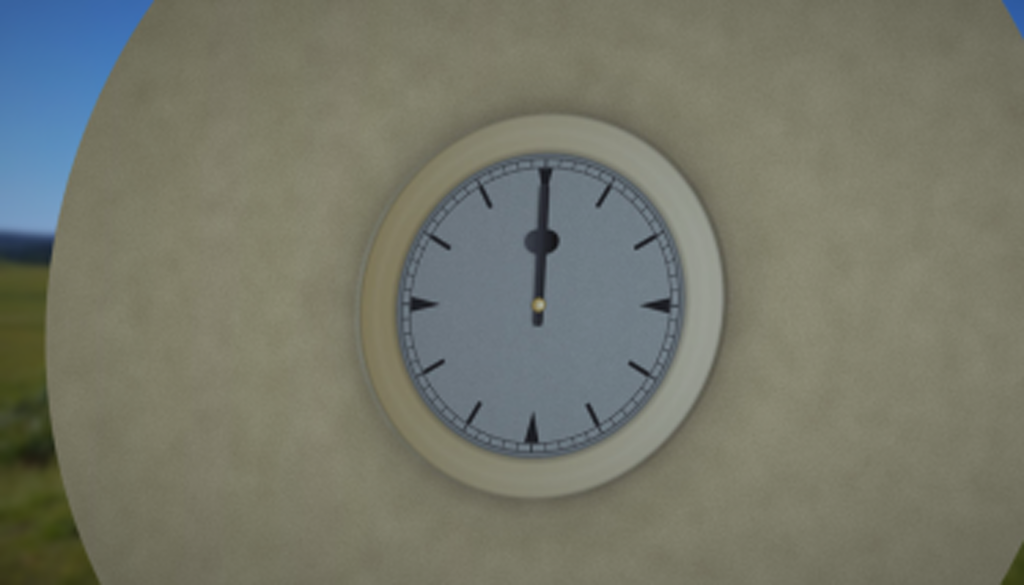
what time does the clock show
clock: 12:00
